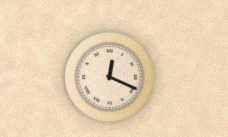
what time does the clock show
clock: 12:19
